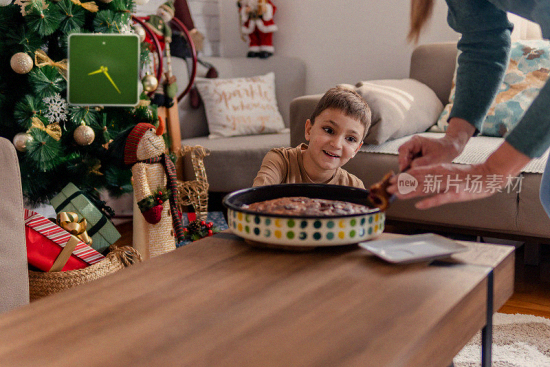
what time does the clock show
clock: 8:24
